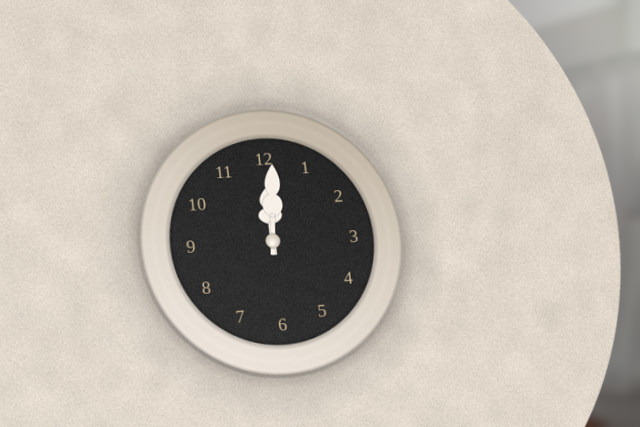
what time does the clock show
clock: 12:01
